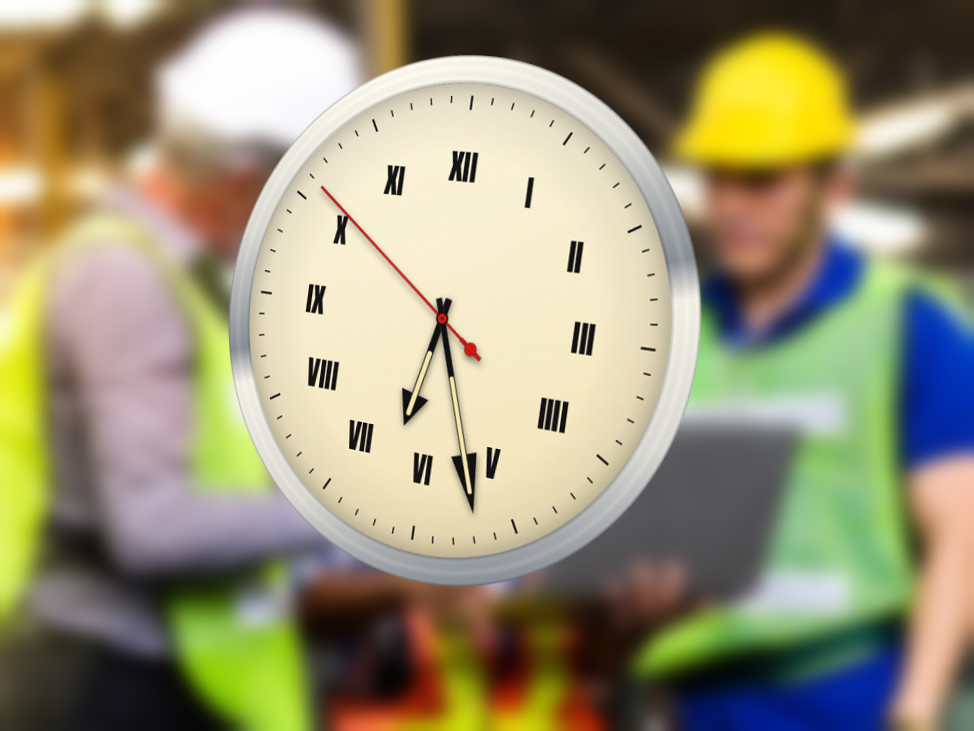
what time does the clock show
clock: 6:26:51
